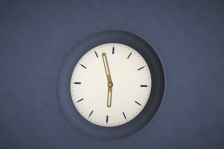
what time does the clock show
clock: 5:57
